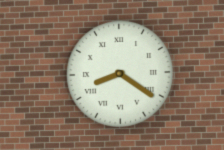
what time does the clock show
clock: 8:21
